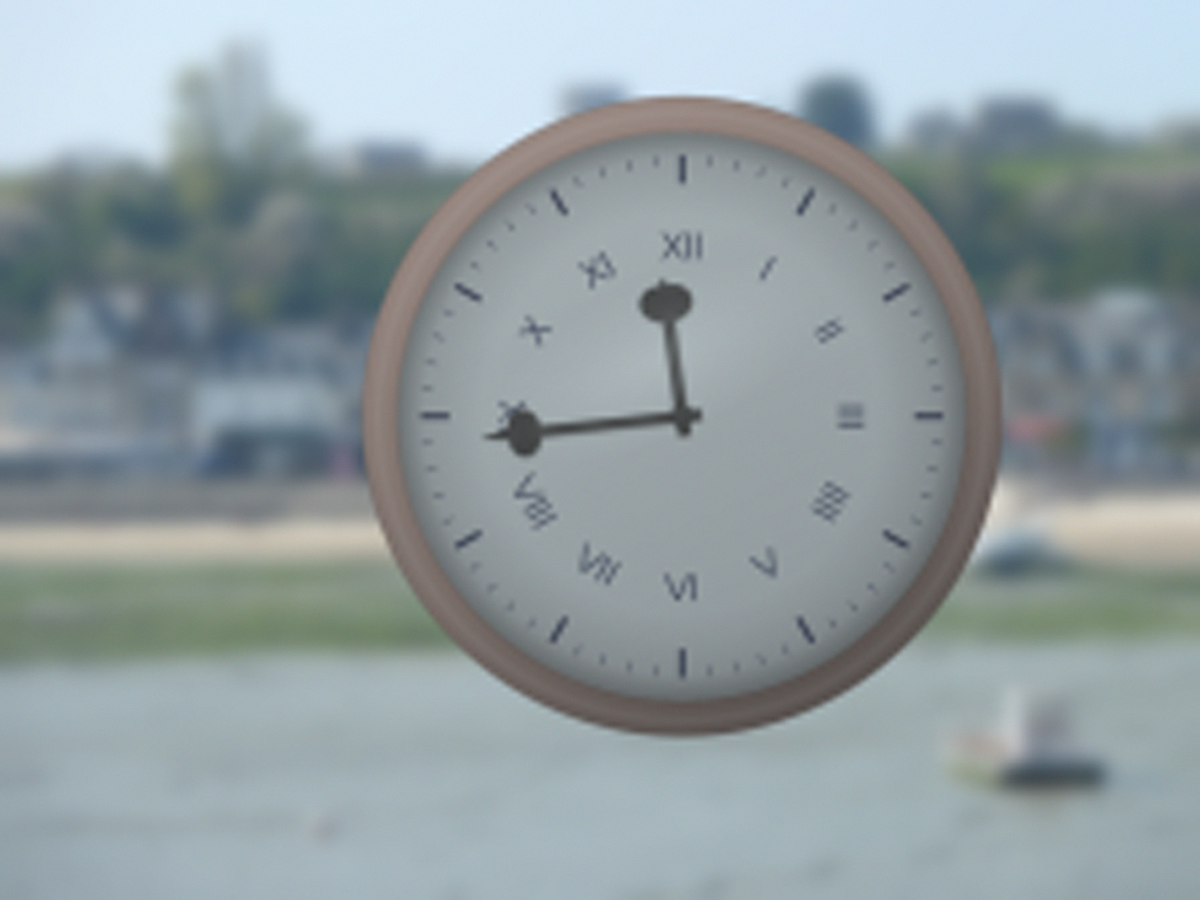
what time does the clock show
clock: 11:44
